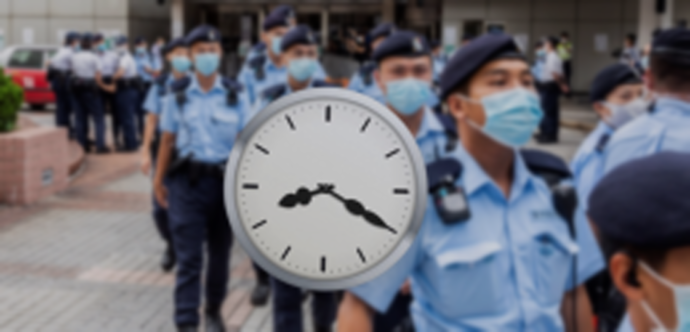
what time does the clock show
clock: 8:20
